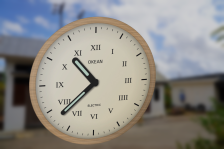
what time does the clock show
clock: 10:38
